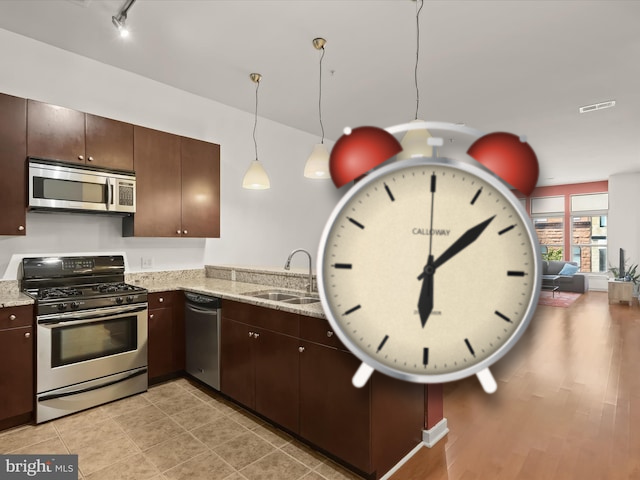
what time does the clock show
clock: 6:08:00
